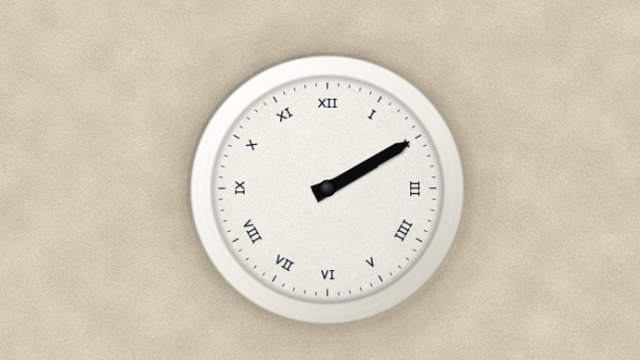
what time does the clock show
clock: 2:10
